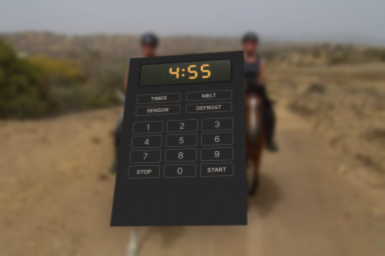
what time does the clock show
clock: 4:55
